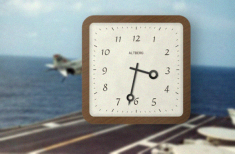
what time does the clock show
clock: 3:32
